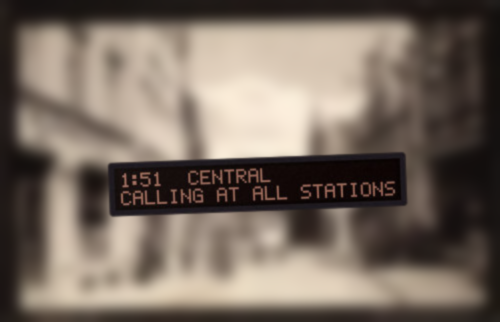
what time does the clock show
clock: 1:51
